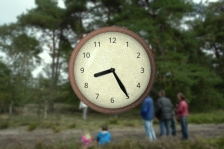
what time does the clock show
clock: 8:25
